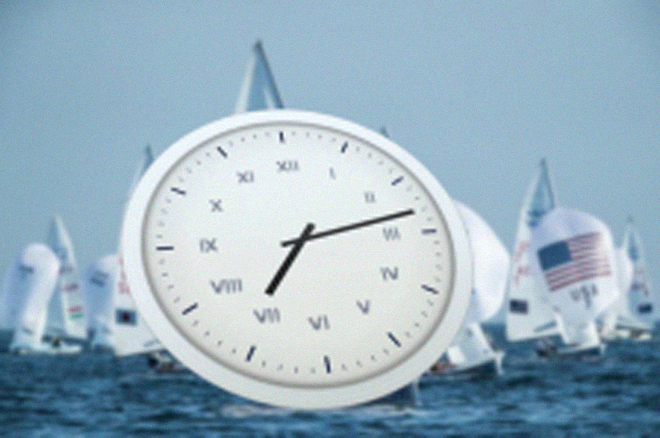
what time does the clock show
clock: 7:13
